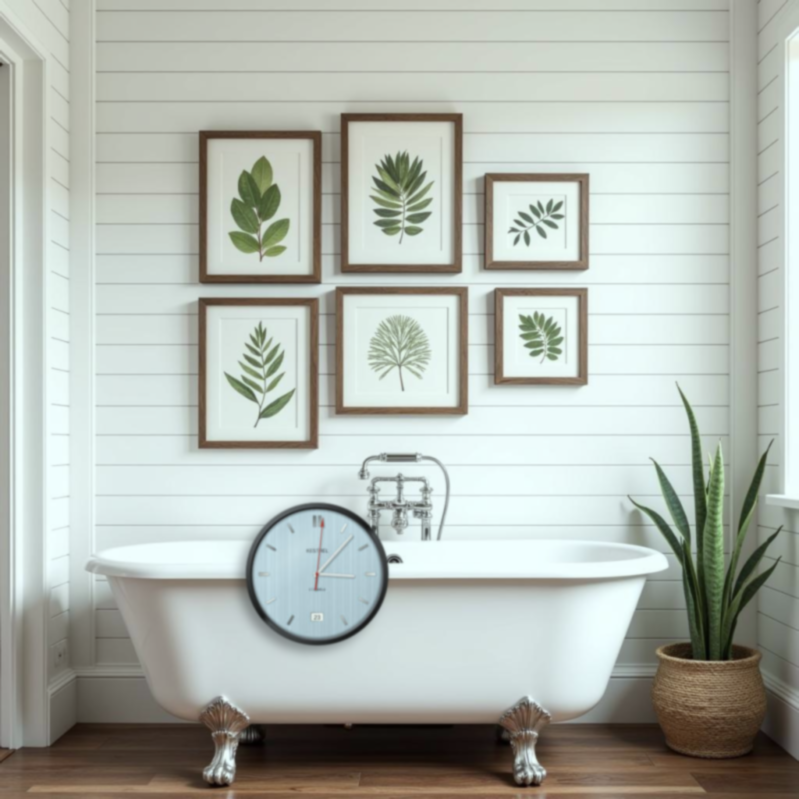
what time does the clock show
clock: 3:07:01
